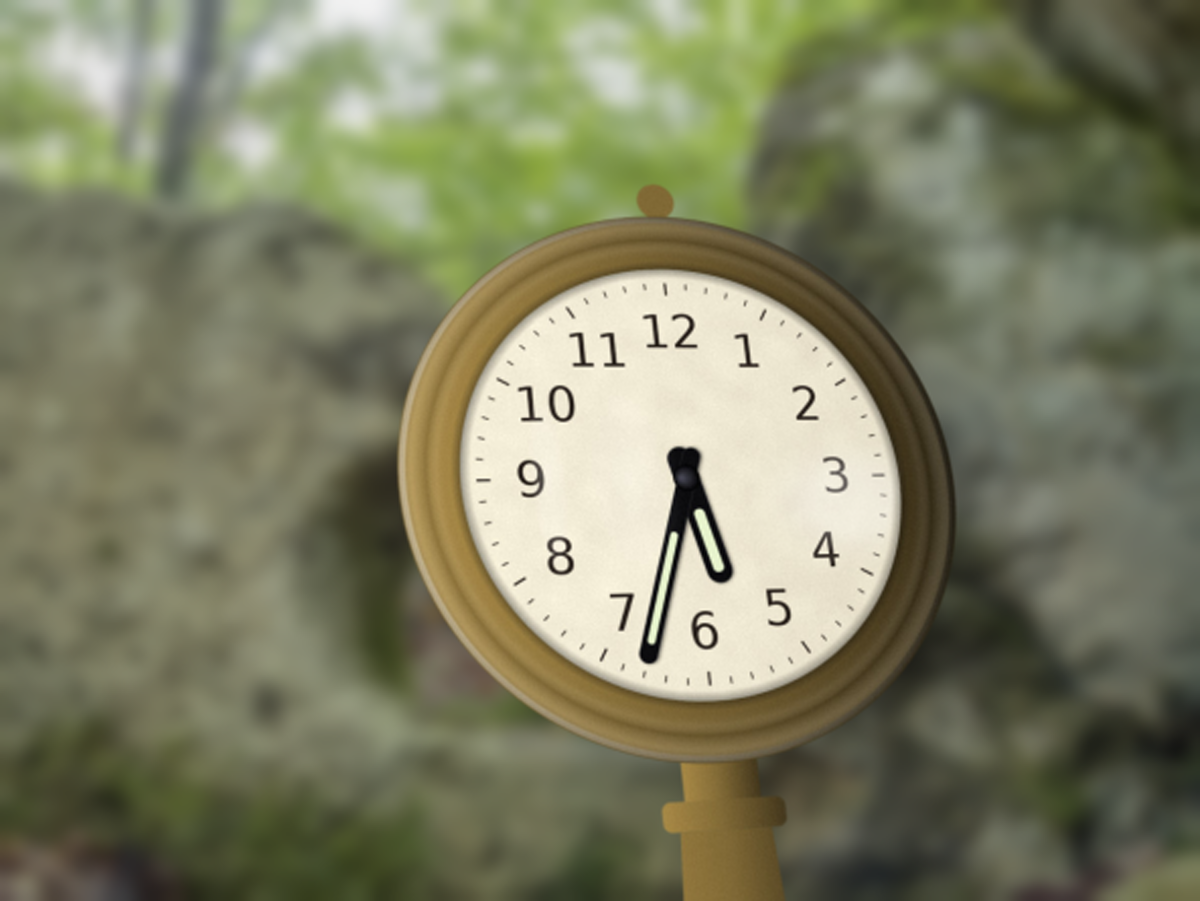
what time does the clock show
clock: 5:33
